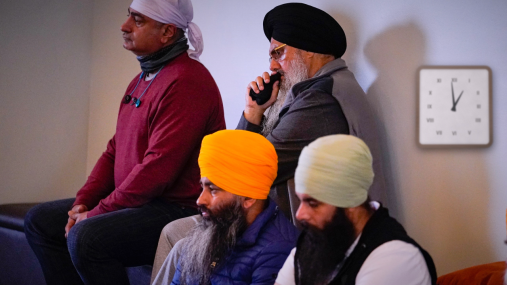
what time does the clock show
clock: 12:59
